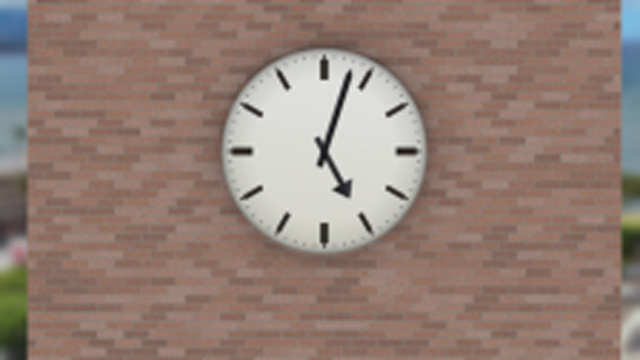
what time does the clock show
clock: 5:03
